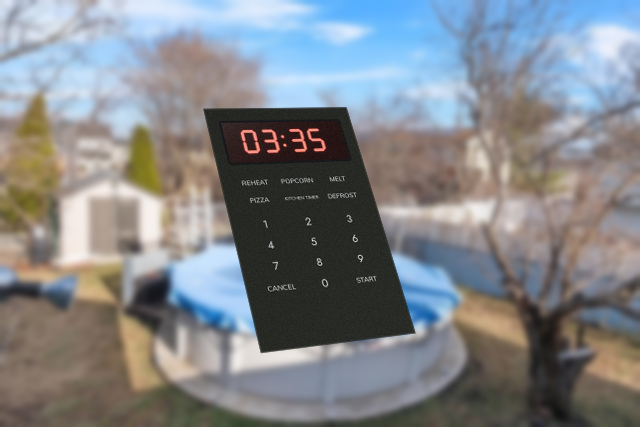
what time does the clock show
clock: 3:35
